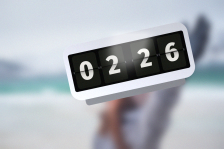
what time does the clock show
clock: 2:26
